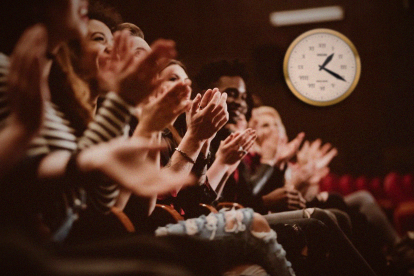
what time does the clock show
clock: 1:20
